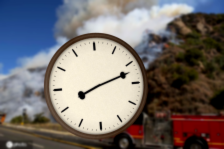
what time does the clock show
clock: 8:12
